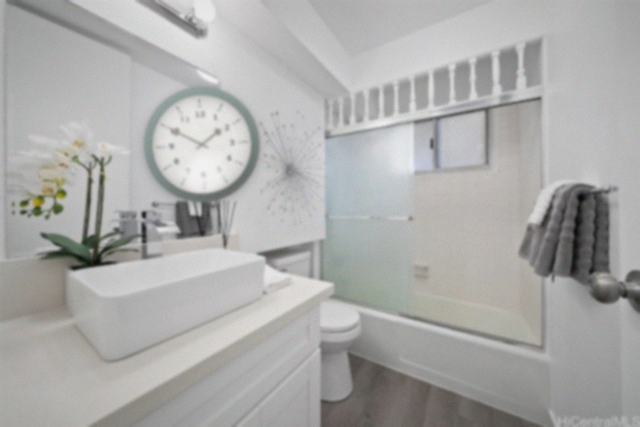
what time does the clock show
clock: 1:50
